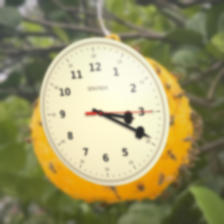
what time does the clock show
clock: 3:19:15
